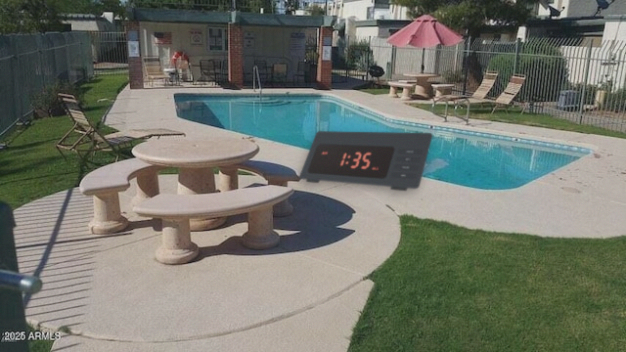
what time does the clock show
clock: 1:35
